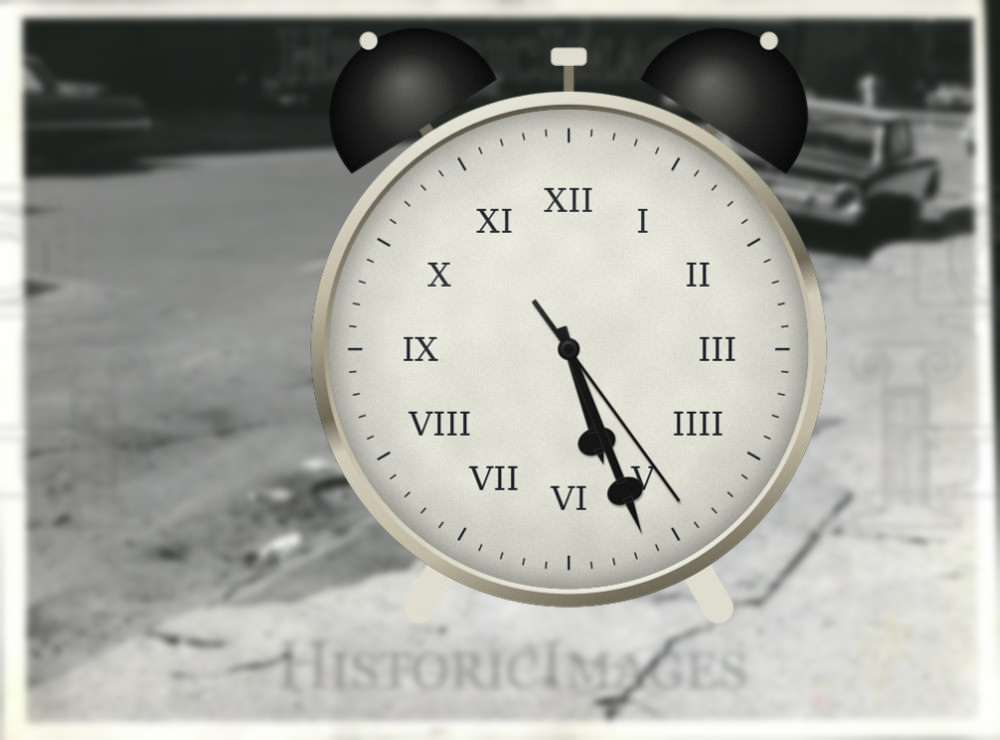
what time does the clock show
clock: 5:26:24
